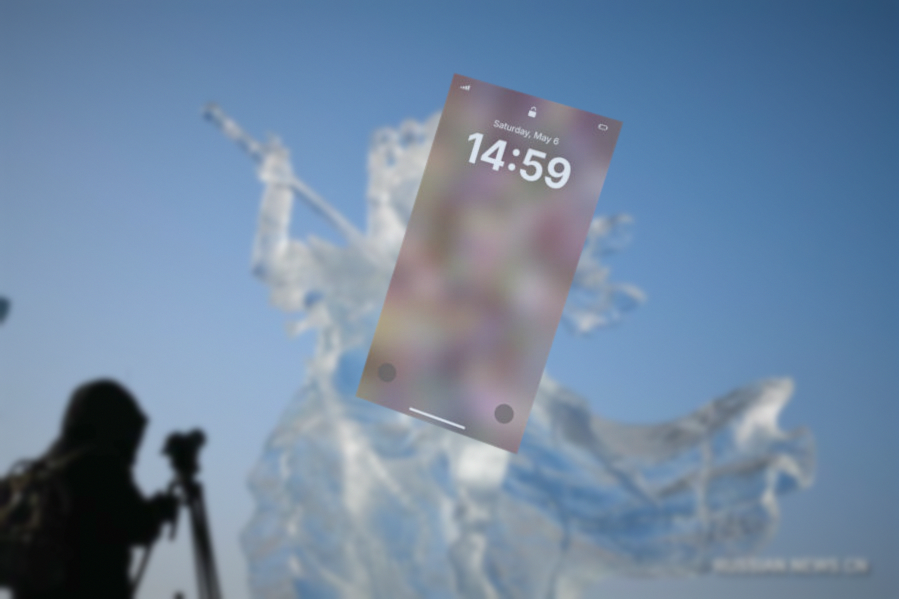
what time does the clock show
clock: 14:59
